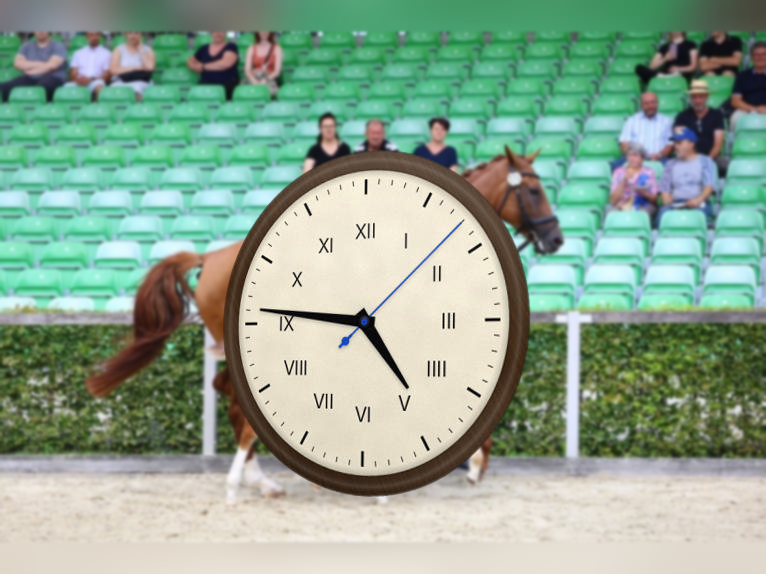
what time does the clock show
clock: 4:46:08
